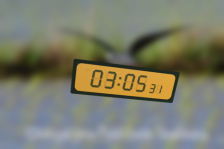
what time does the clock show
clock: 3:05:31
